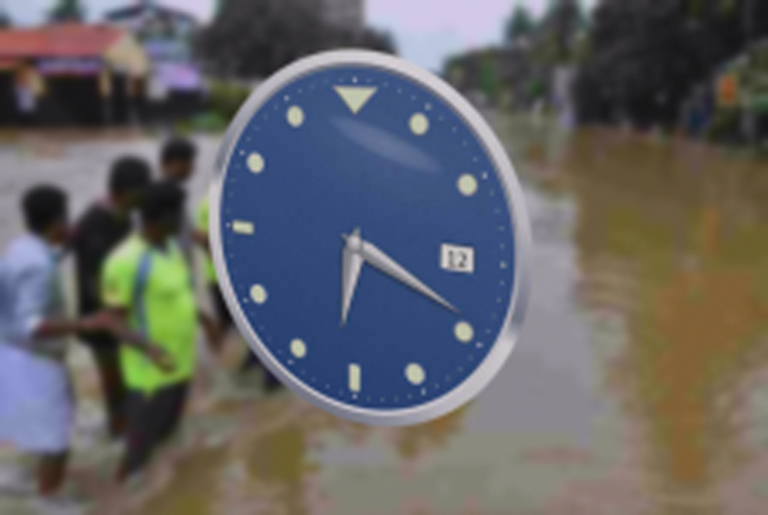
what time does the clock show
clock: 6:19
